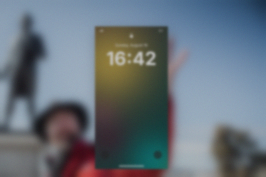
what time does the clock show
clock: 16:42
